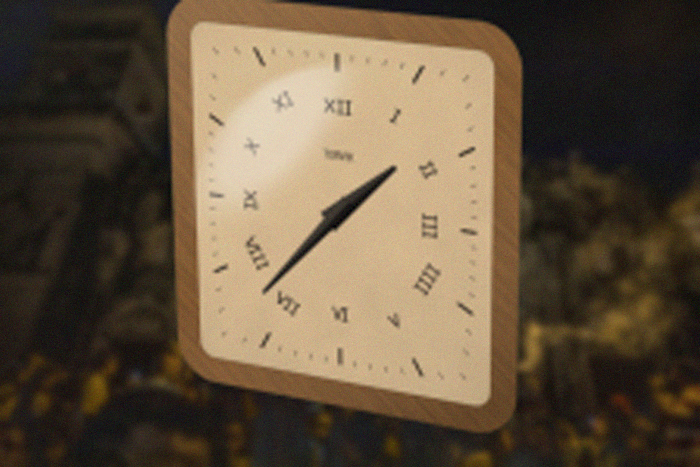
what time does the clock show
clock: 1:37
